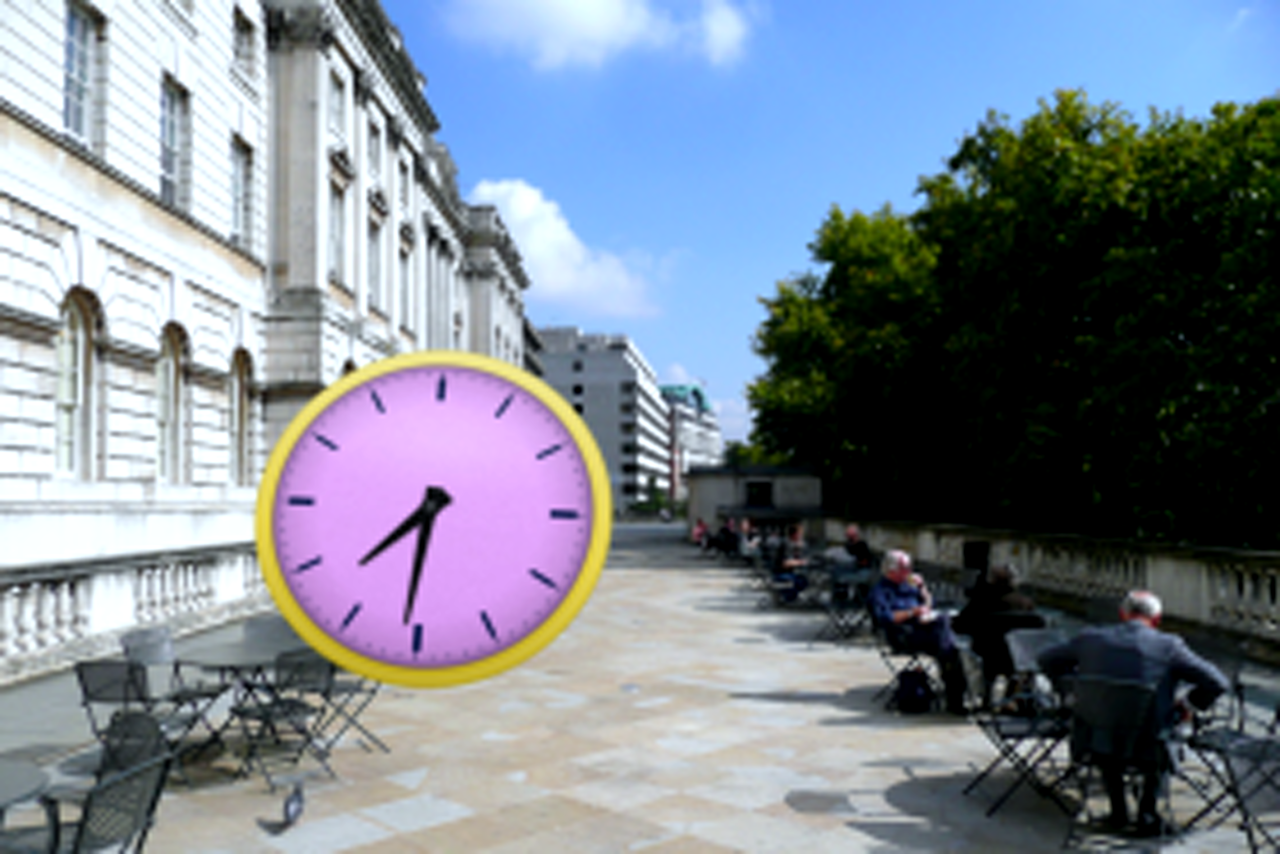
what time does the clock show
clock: 7:31
